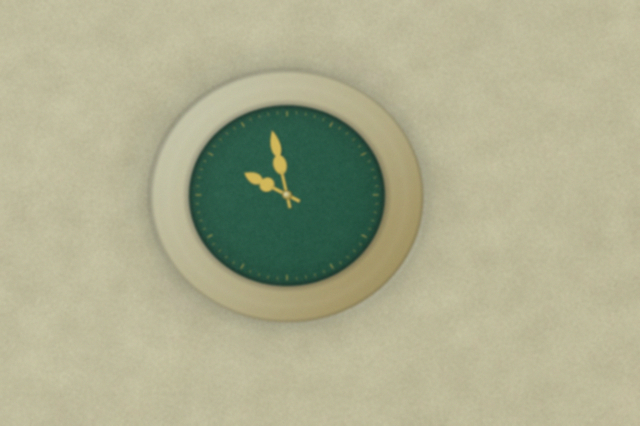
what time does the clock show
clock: 9:58
